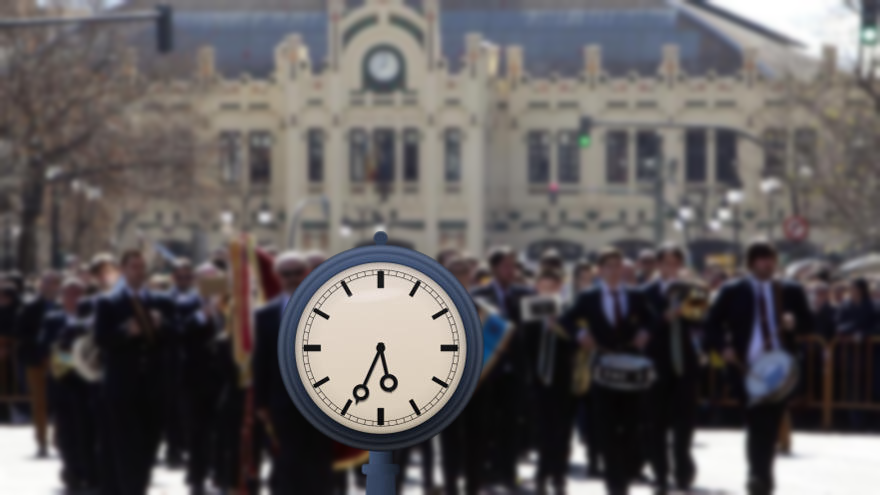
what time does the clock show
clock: 5:34
